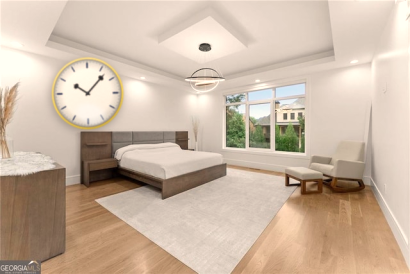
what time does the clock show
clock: 10:07
